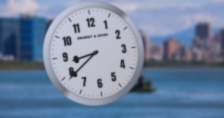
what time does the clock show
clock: 8:39
